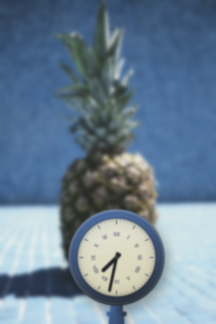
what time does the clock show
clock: 7:32
